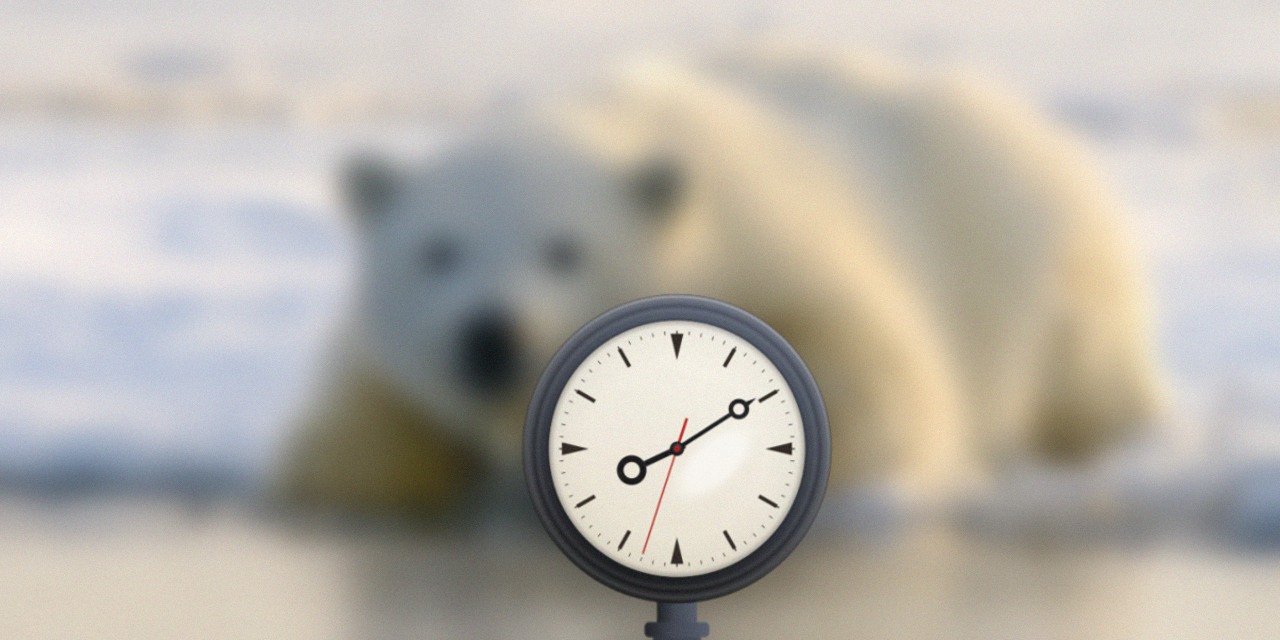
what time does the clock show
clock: 8:09:33
